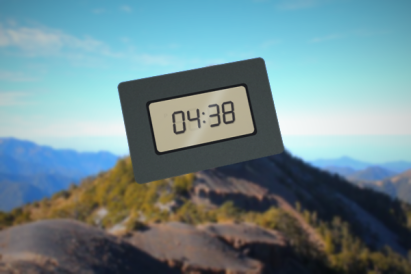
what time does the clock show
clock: 4:38
